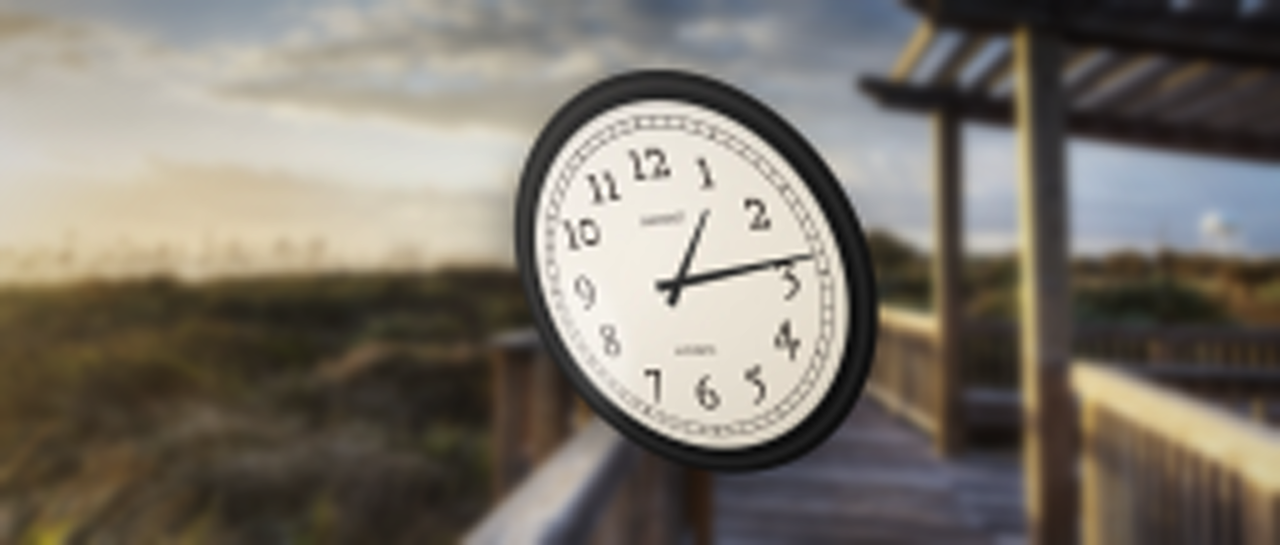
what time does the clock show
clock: 1:14
